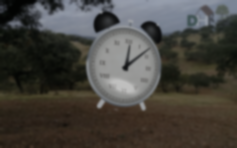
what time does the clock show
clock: 12:08
